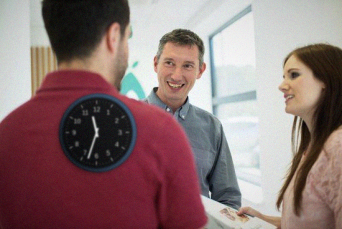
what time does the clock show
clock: 11:33
